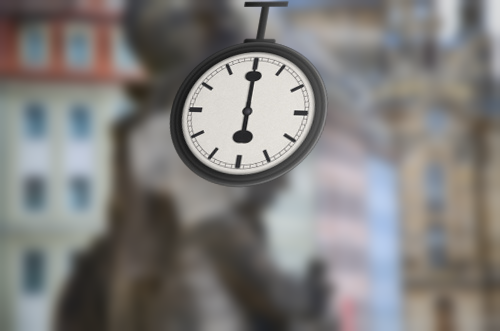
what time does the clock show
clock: 6:00
